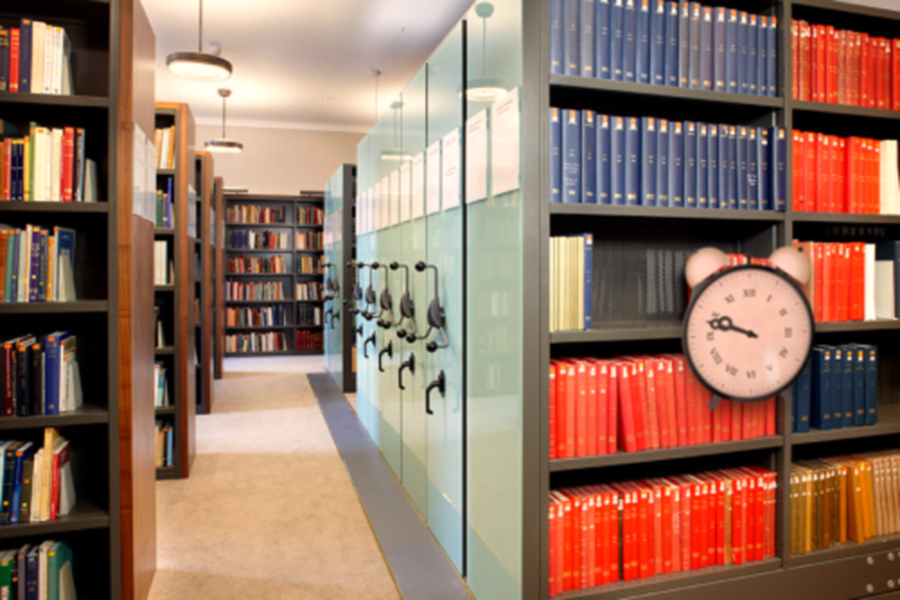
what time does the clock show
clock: 9:48
